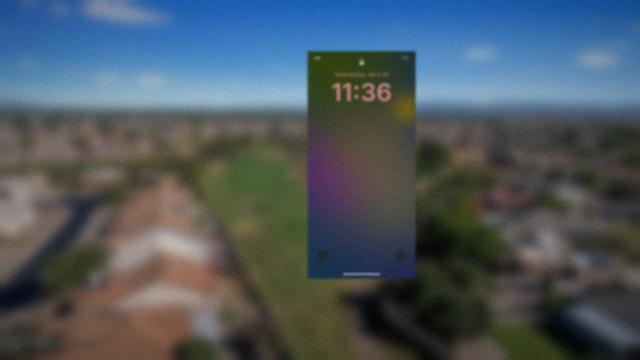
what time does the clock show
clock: 11:36
